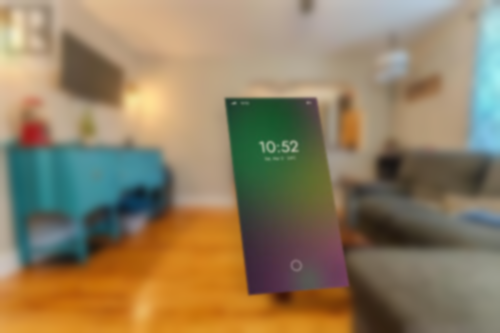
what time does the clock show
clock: 10:52
